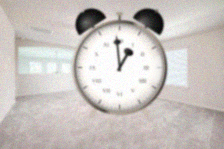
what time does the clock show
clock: 12:59
